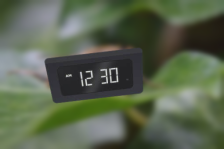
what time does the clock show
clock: 12:30
